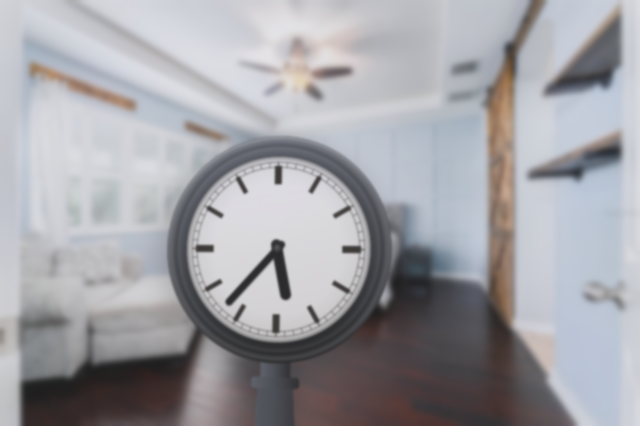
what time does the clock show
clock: 5:37
